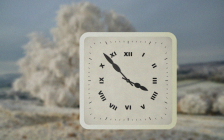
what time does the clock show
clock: 3:53
